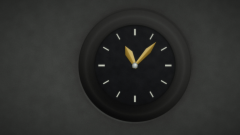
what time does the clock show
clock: 11:07
